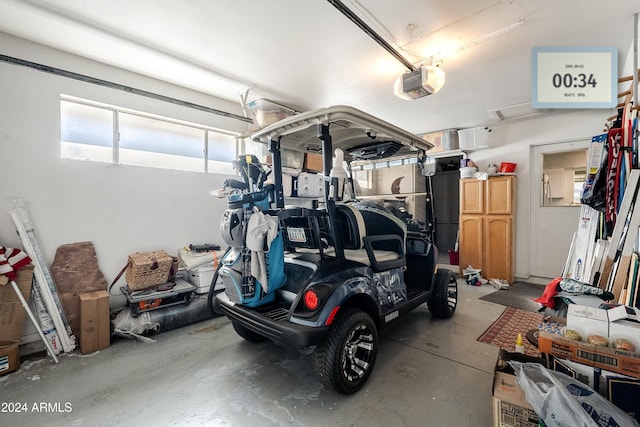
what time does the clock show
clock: 0:34
